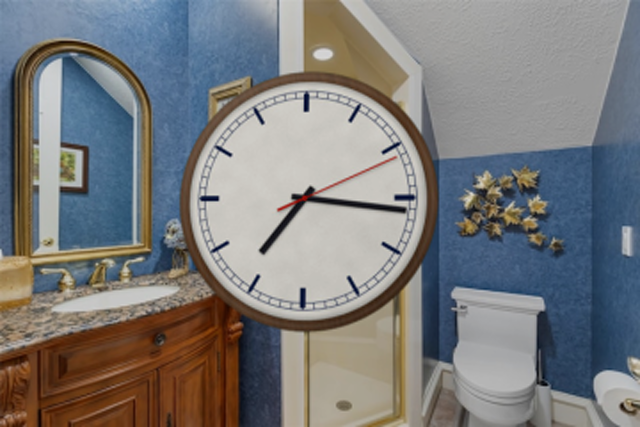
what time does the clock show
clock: 7:16:11
